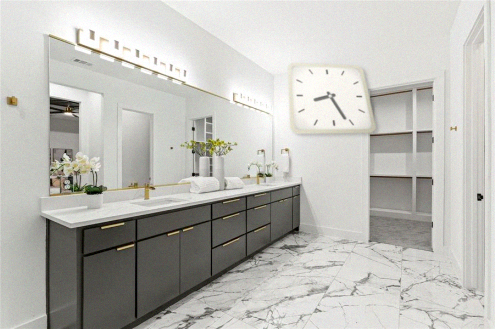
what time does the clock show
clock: 8:26
